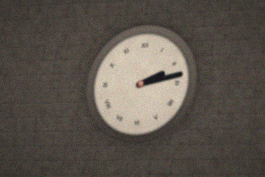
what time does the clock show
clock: 2:13
